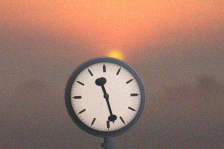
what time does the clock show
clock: 11:28
